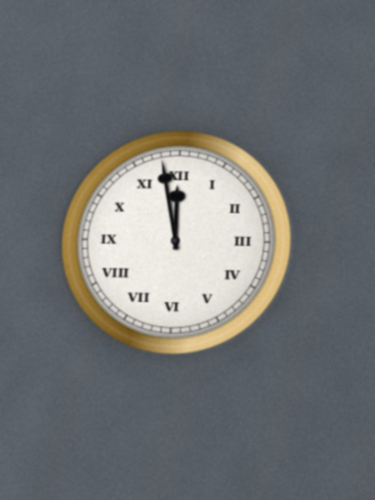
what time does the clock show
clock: 11:58
